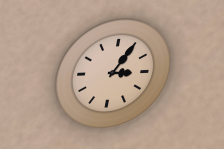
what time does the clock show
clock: 3:05
